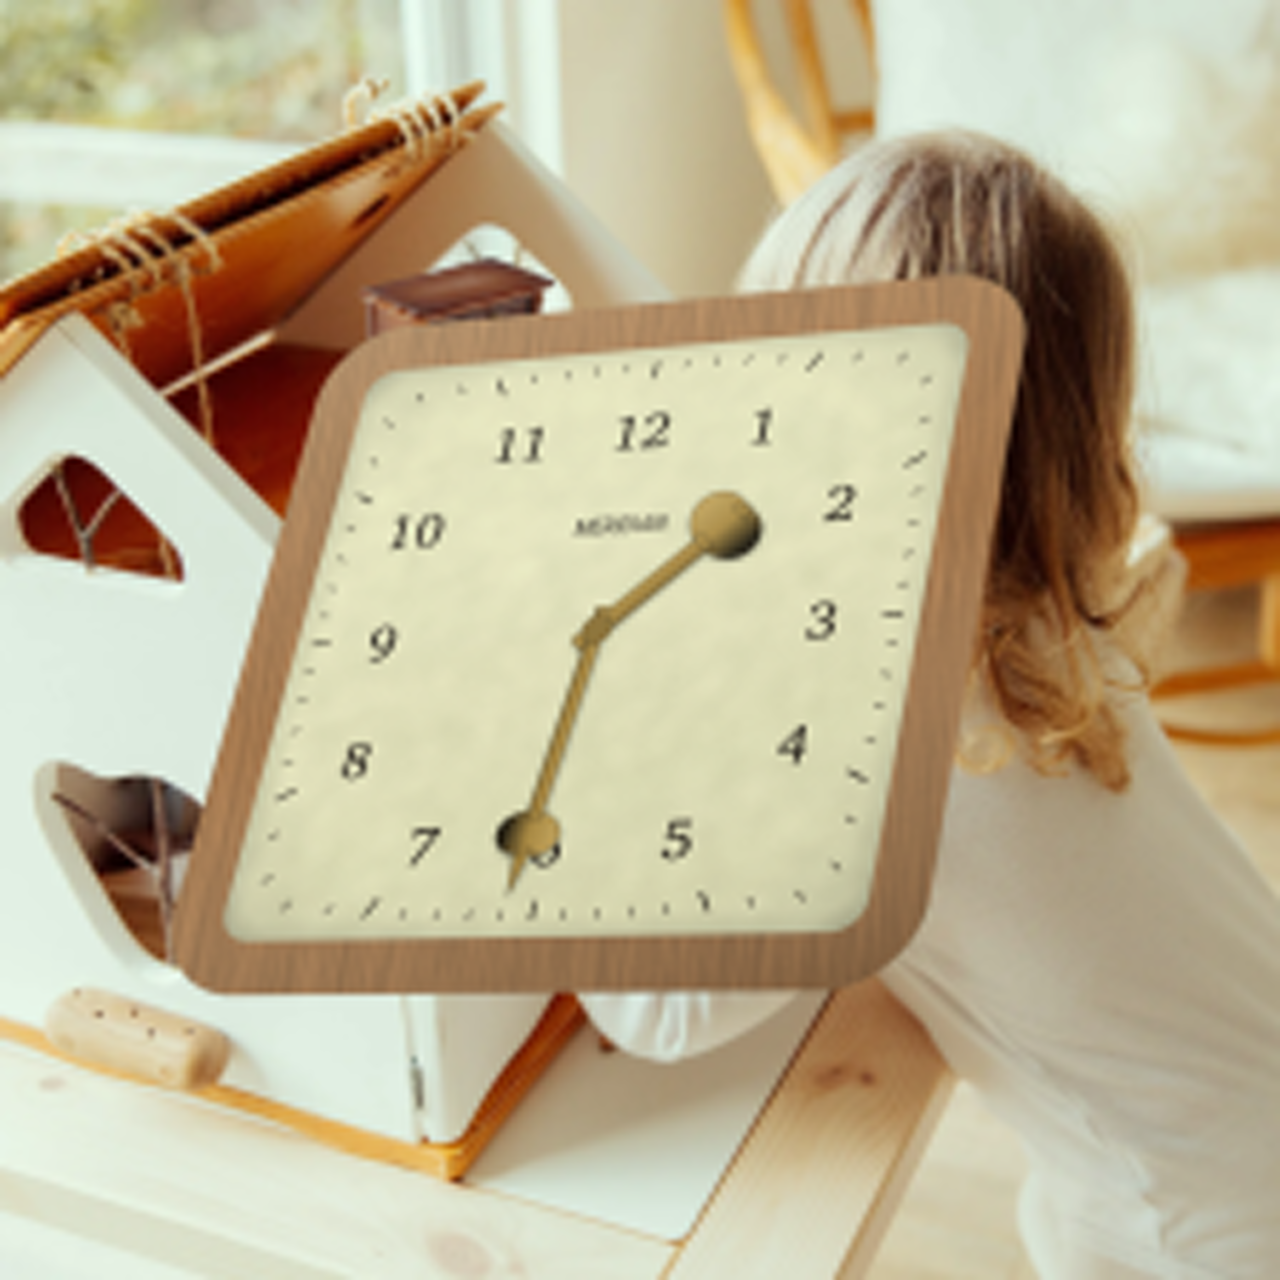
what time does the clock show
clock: 1:31
